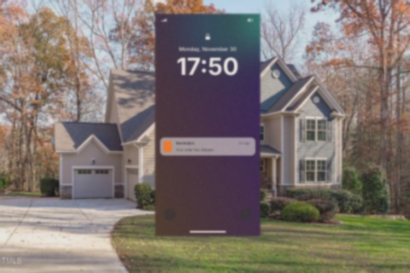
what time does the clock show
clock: 17:50
